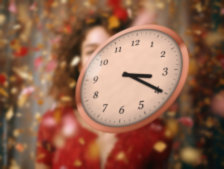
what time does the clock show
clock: 3:20
